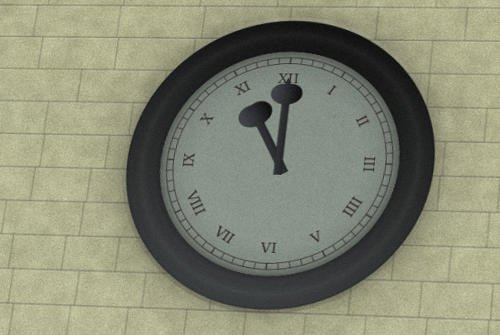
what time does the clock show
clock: 11:00
